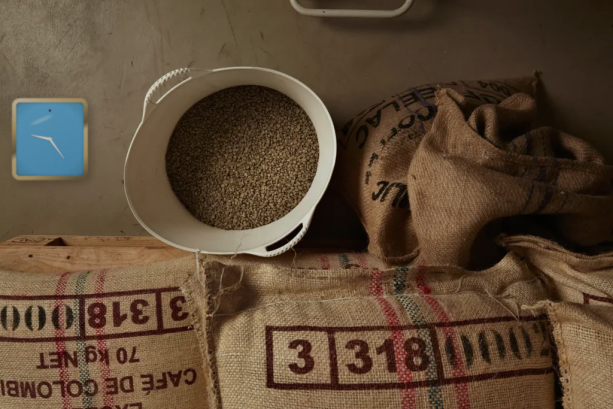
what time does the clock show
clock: 9:24
